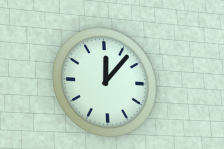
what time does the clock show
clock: 12:07
